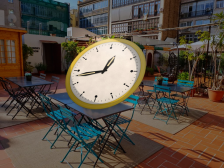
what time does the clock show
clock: 12:43
